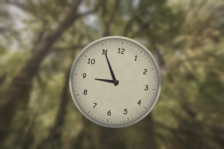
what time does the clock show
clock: 8:55
